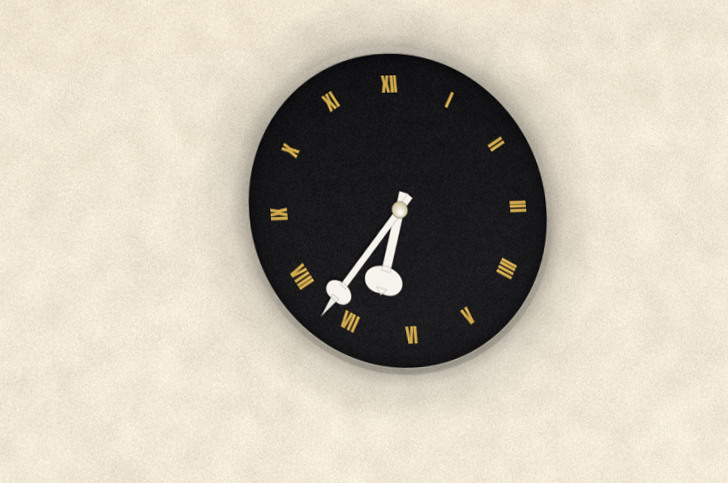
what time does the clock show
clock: 6:37
